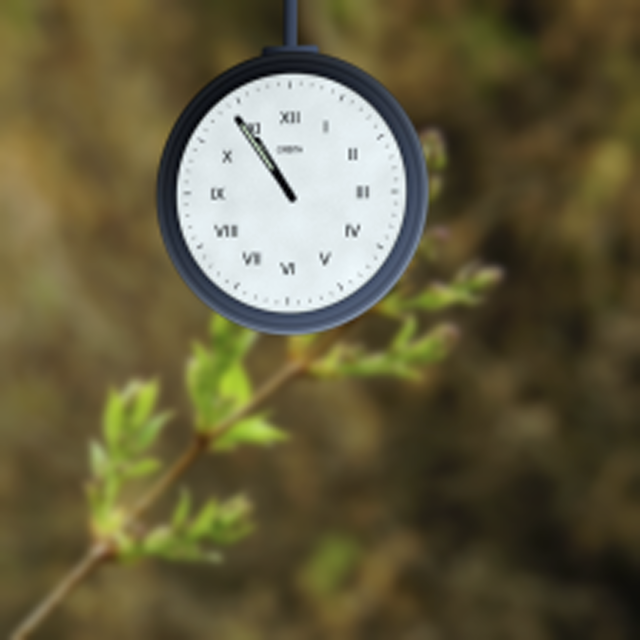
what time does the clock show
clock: 10:54
